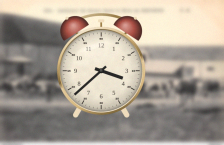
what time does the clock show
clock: 3:38
